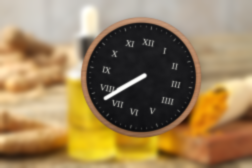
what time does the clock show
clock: 7:38
